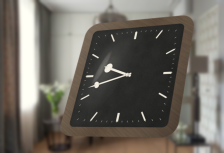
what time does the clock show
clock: 9:42
